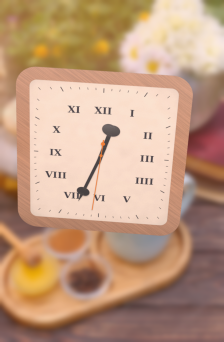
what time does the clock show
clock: 12:33:31
